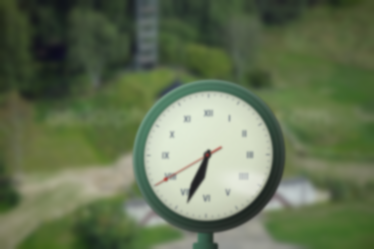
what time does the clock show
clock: 6:33:40
